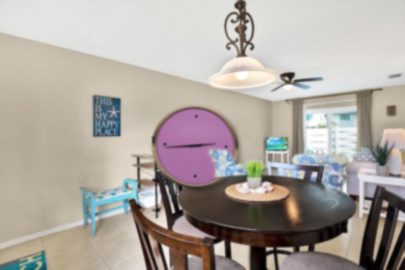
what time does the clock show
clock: 2:44
